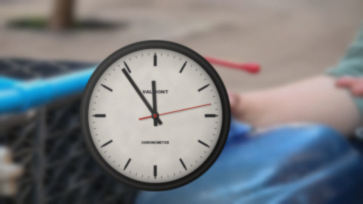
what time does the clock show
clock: 11:54:13
